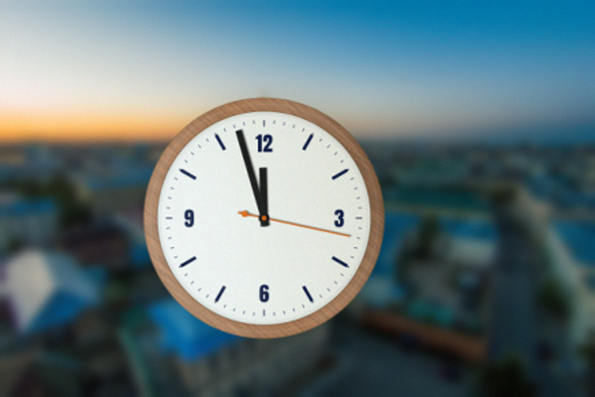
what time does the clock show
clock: 11:57:17
